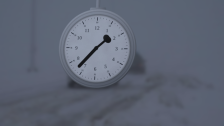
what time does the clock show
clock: 1:37
